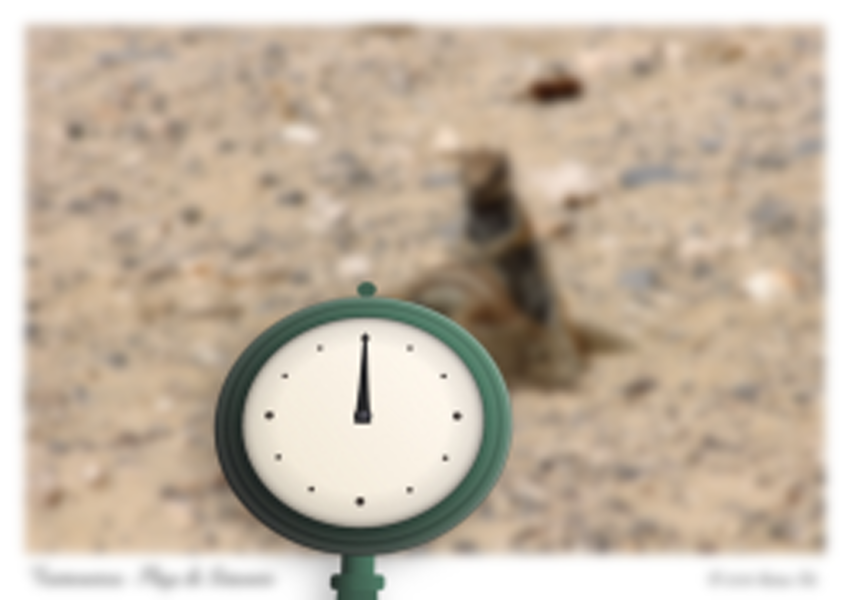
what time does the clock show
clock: 12:00
